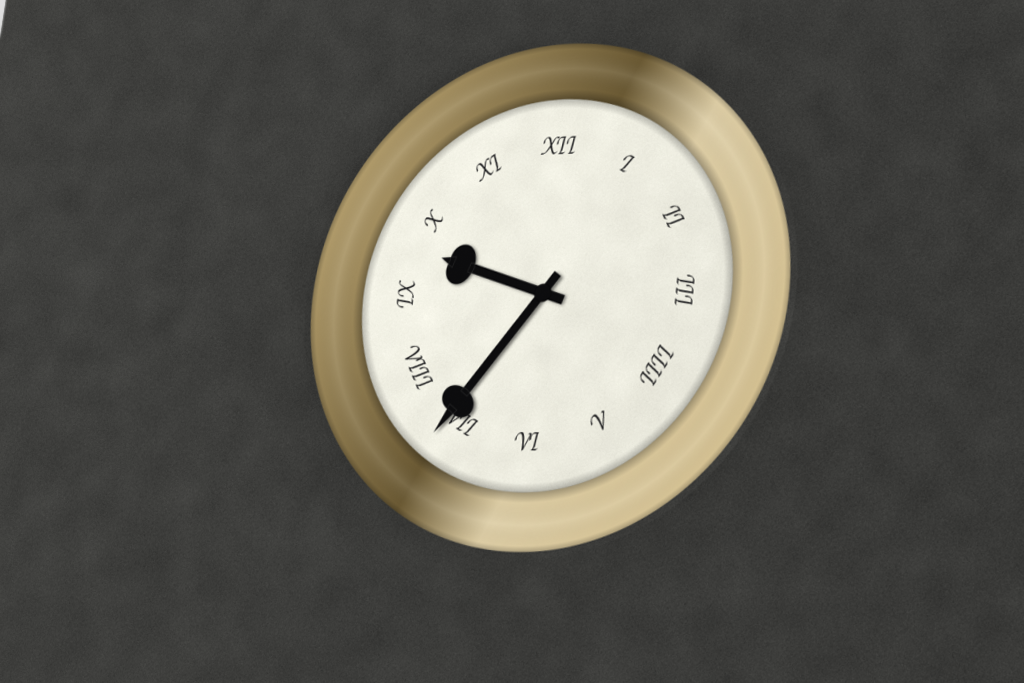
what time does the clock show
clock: 9:36
